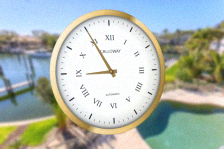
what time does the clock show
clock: 8:55
